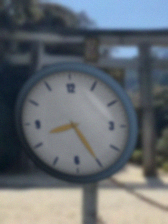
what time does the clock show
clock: 8:25
